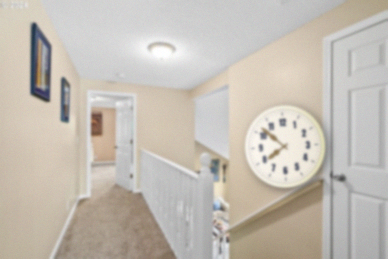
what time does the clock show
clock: 7:52
